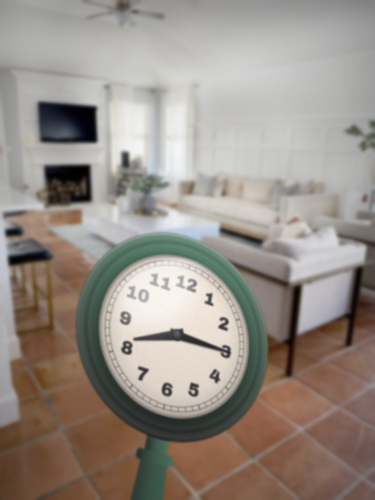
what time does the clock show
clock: 8:15
